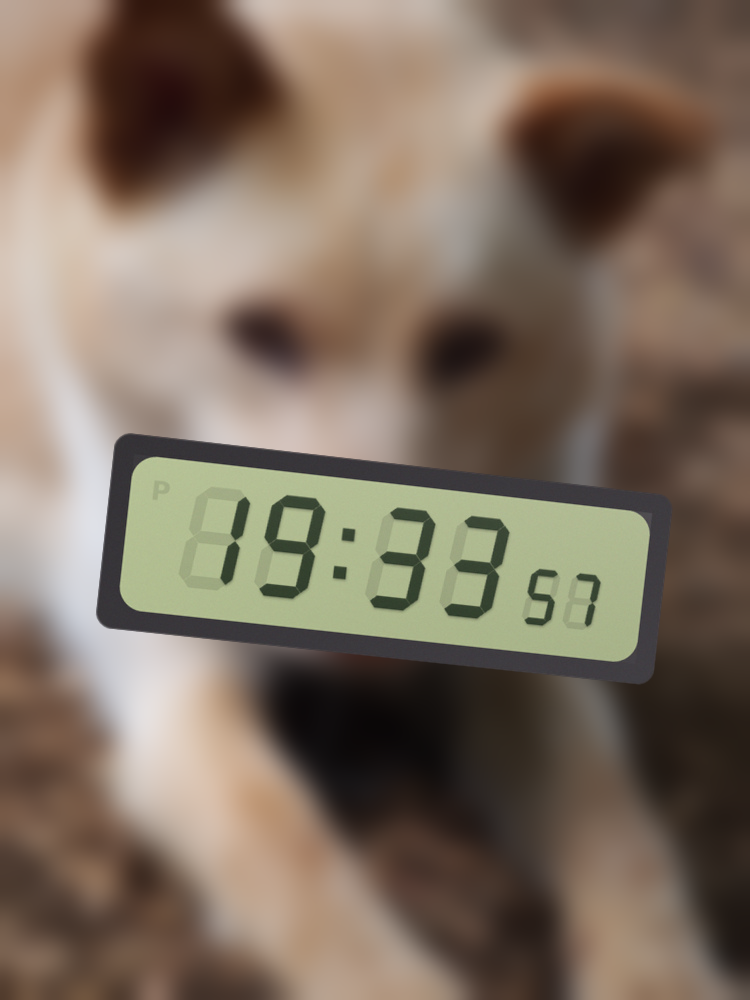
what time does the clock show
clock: 19:33:57
